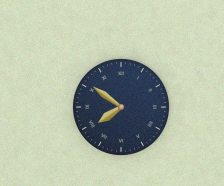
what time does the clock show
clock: 7:51
